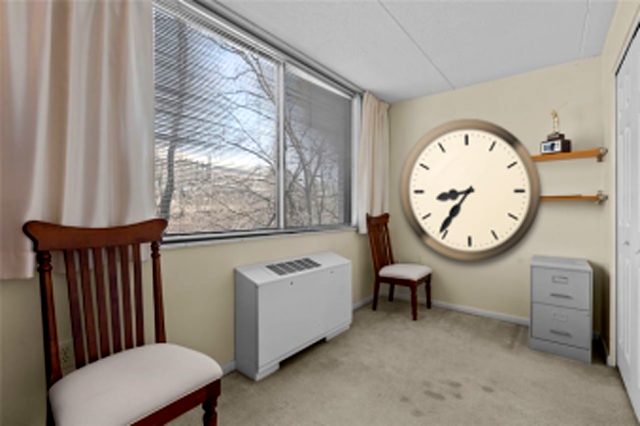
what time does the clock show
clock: 8:36
